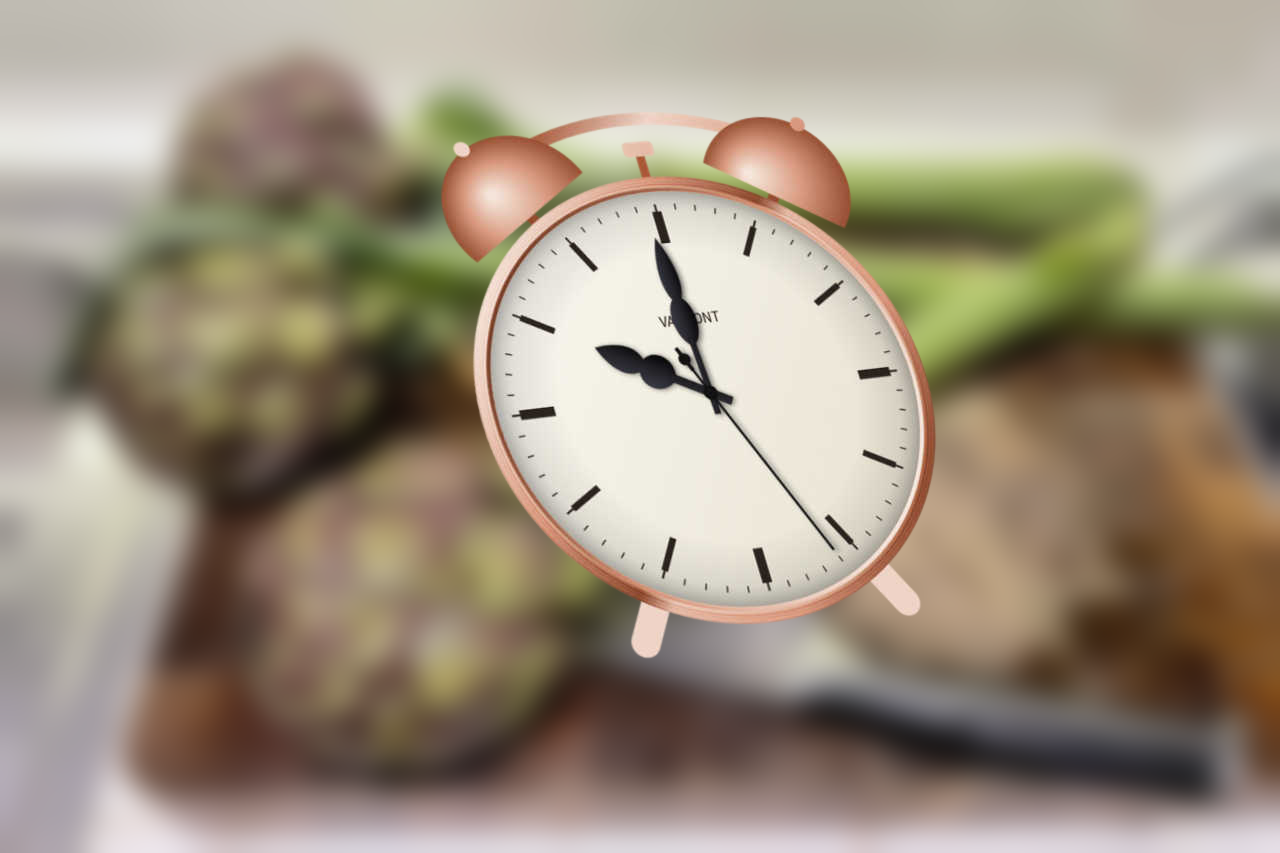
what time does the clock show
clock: 9:59:26
